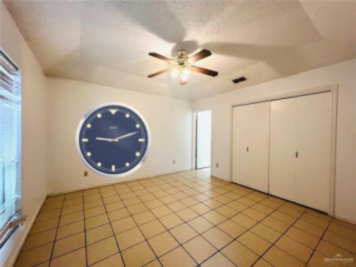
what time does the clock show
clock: 9:12
